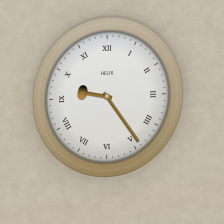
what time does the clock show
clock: 9:24
